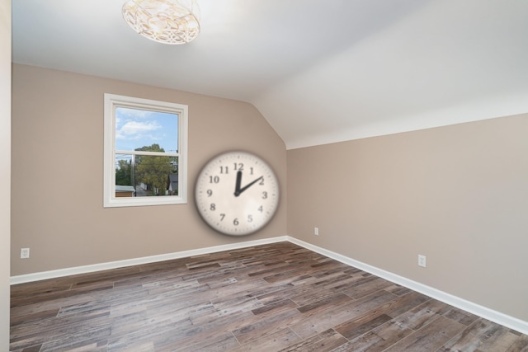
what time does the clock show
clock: 12:09
